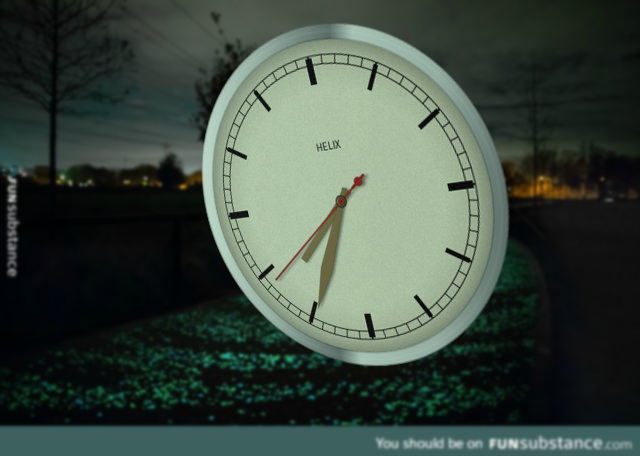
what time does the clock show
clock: 7:34:39
